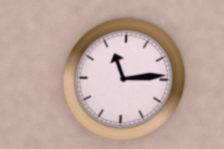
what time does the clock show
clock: 11:14
